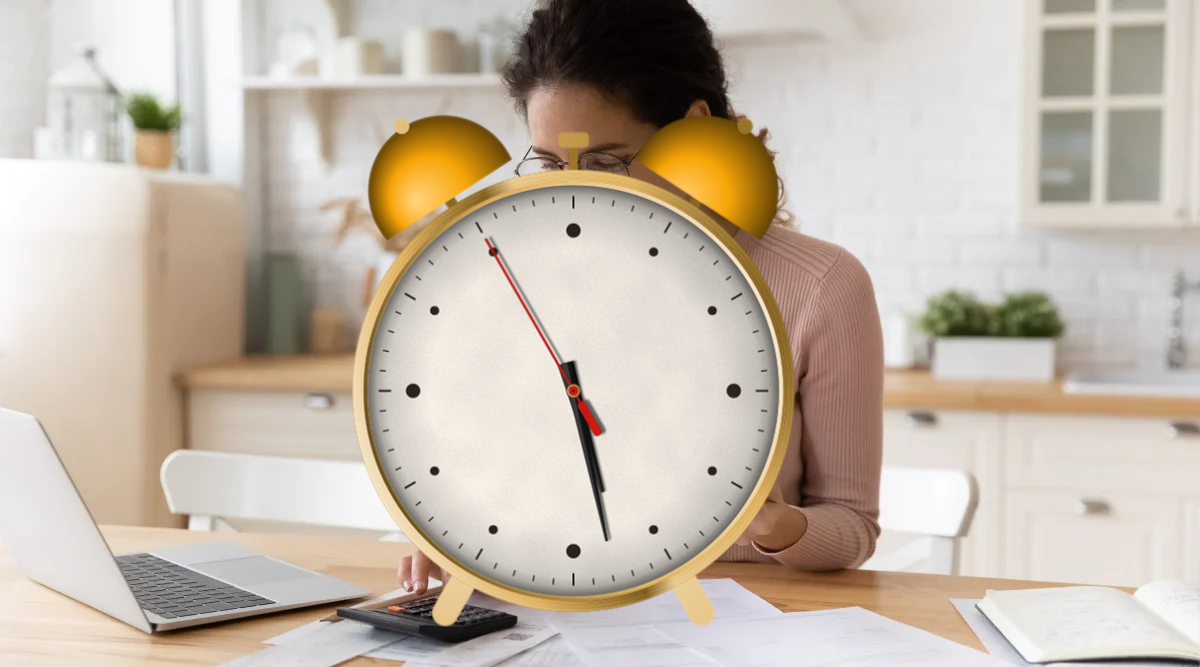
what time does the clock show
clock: 5:27:55
